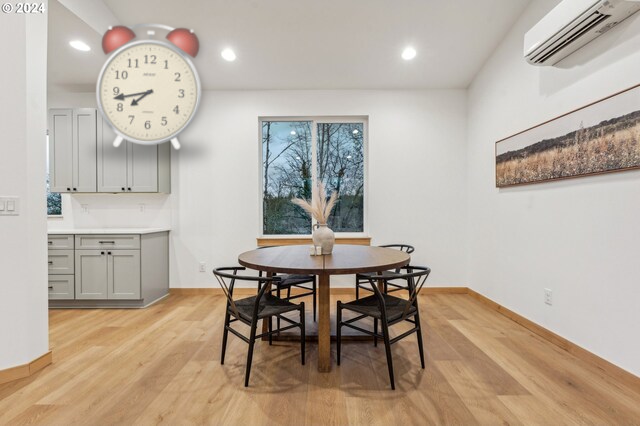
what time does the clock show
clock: 7:43
